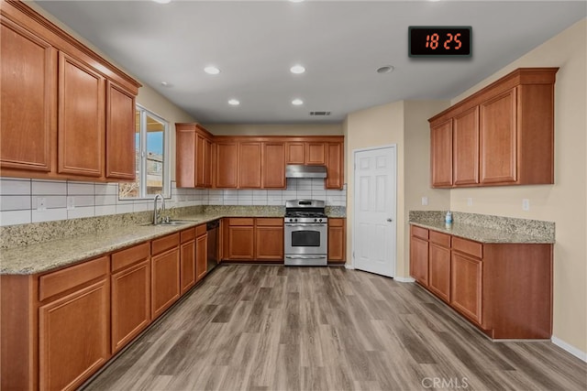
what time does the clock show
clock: 18:25
